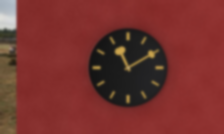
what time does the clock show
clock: 11:10
